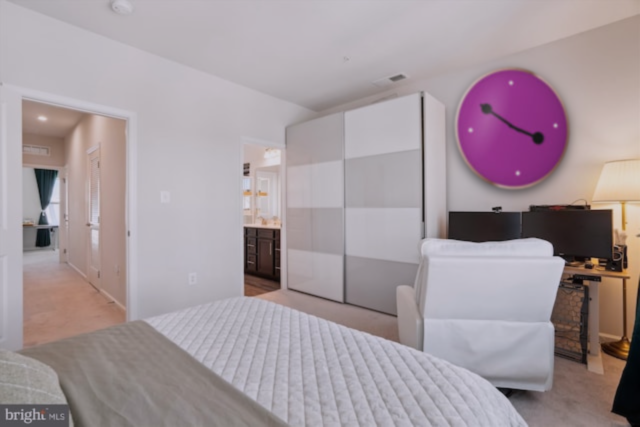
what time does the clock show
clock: 3:51
